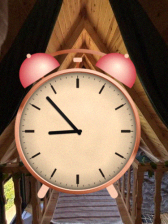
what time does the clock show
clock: 8:53
